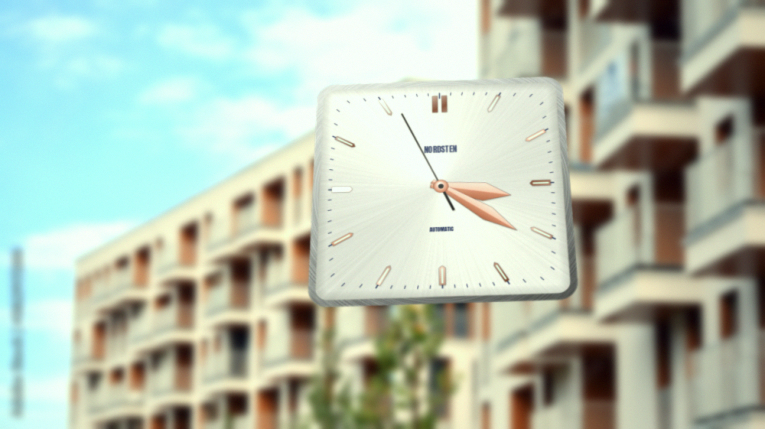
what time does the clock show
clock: 3:20:56
